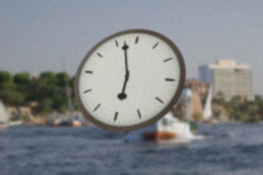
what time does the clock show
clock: 5:57
